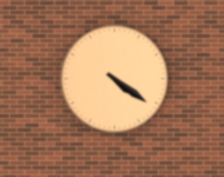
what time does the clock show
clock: 4:21
